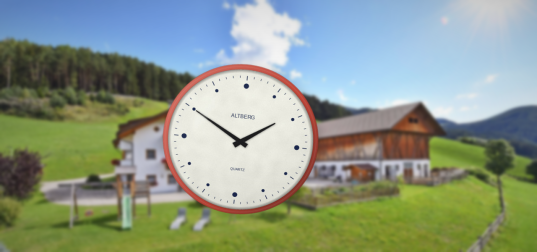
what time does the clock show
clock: 1:50
